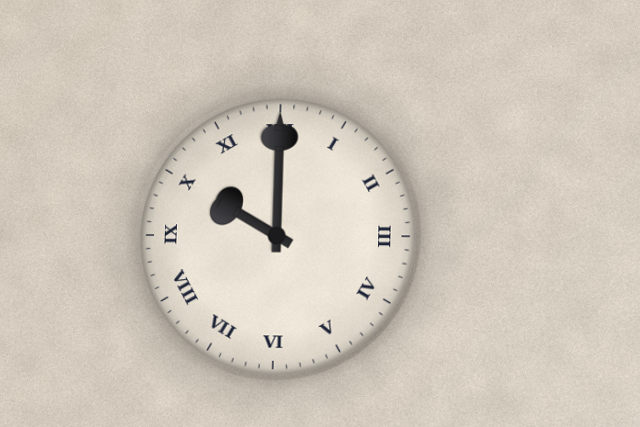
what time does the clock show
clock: 10:00
